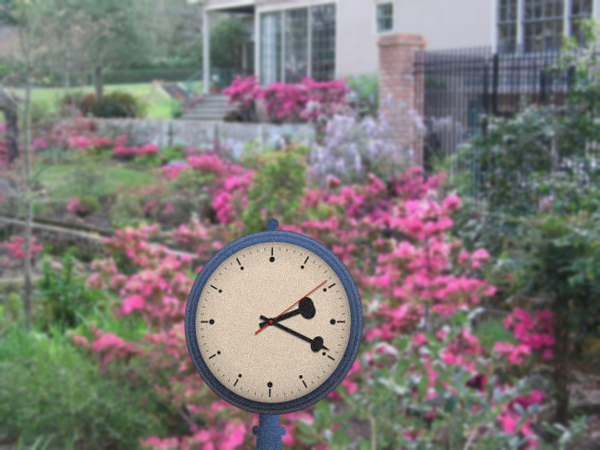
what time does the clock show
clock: 2:19:09
